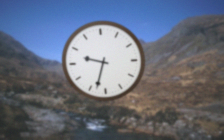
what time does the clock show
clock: 9:33
